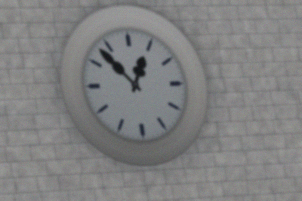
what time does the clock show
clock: 12:53
